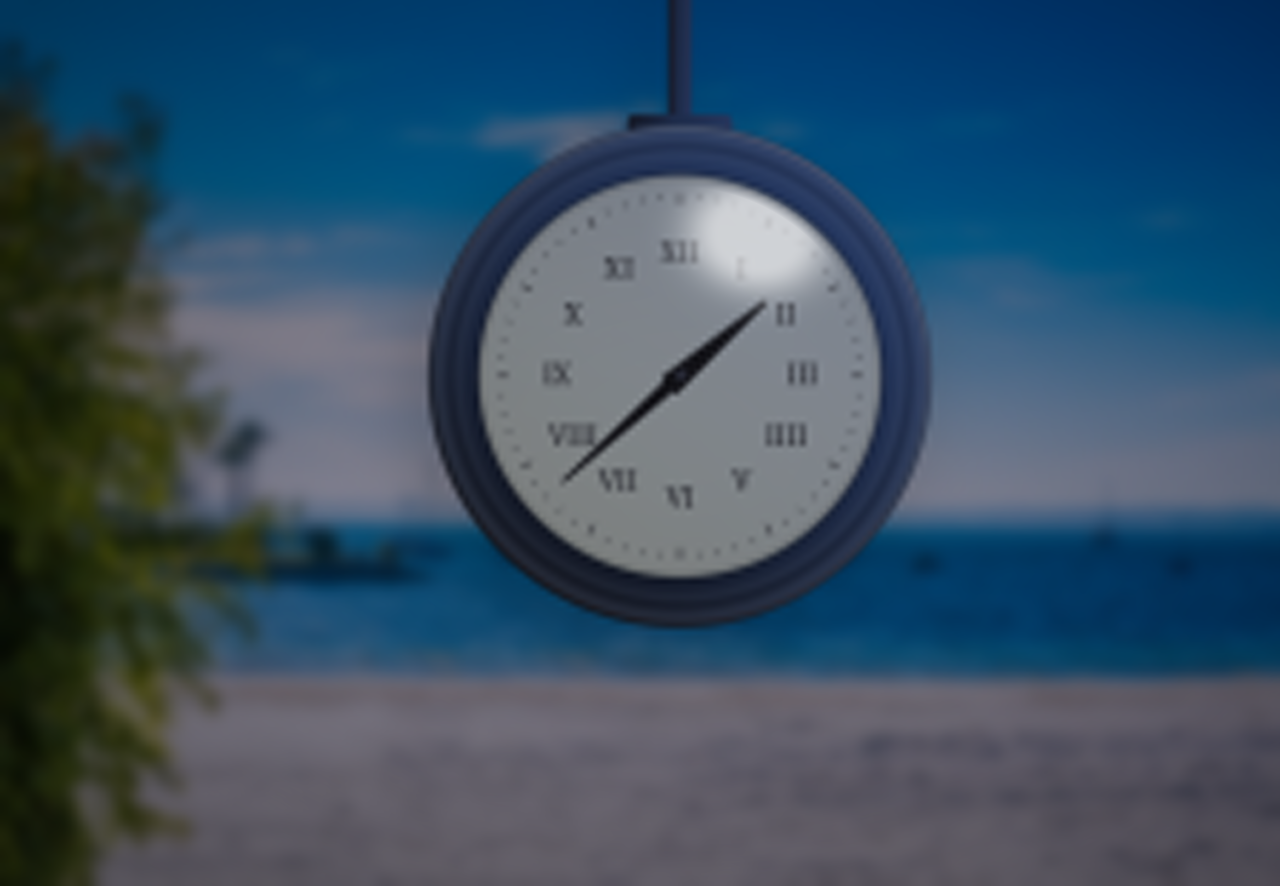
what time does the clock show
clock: 1:38
